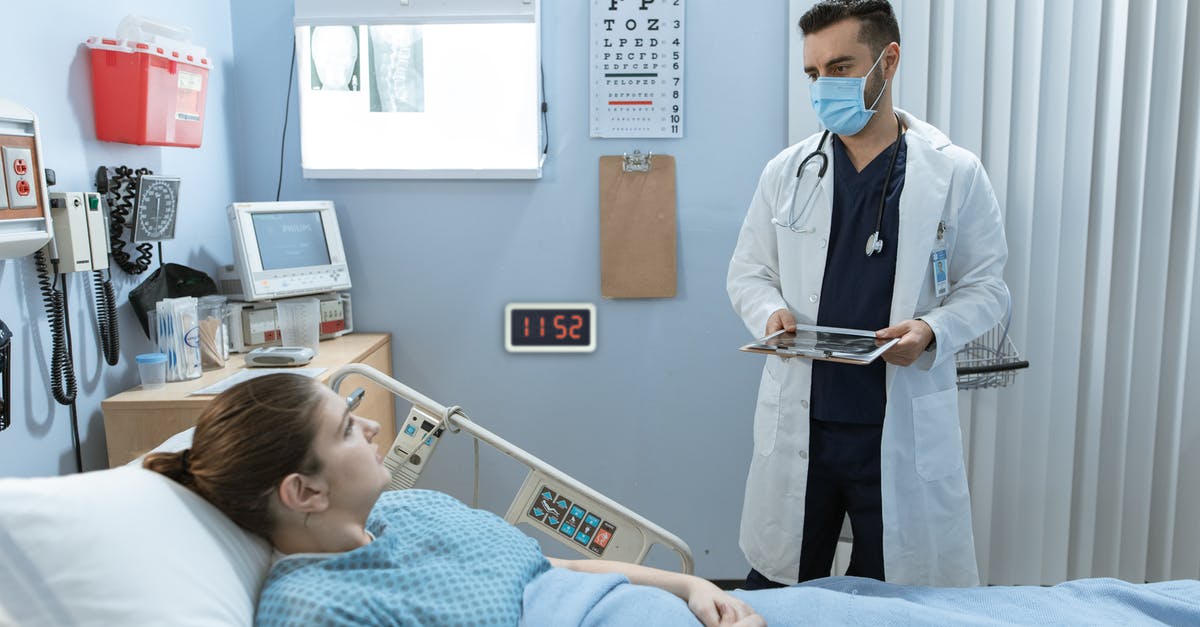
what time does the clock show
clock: 11:52
